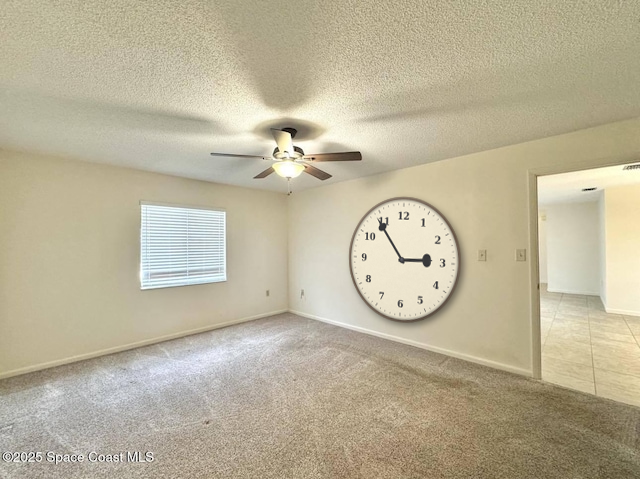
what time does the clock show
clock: 2:54
